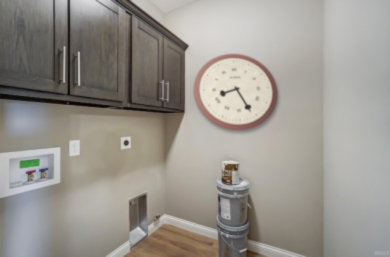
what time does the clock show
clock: 8:26
